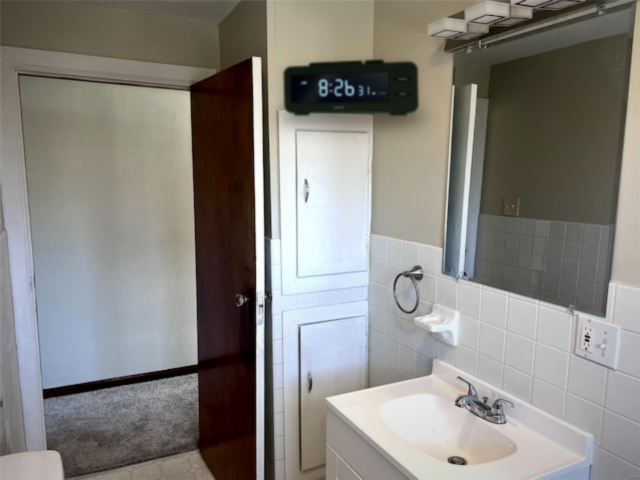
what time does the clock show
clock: 8:26
